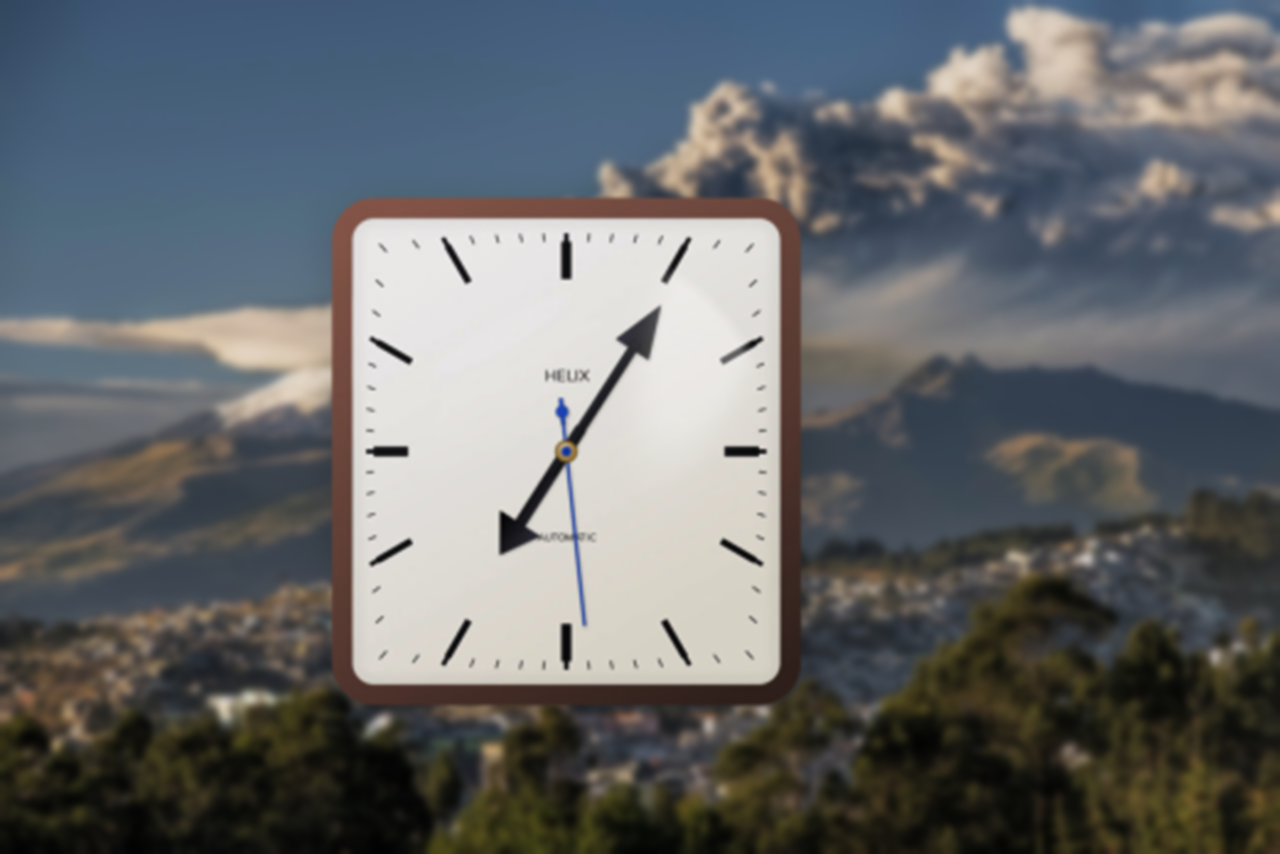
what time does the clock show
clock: 7:05:29
